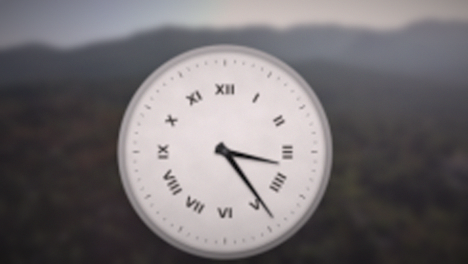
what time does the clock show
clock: 3:24
